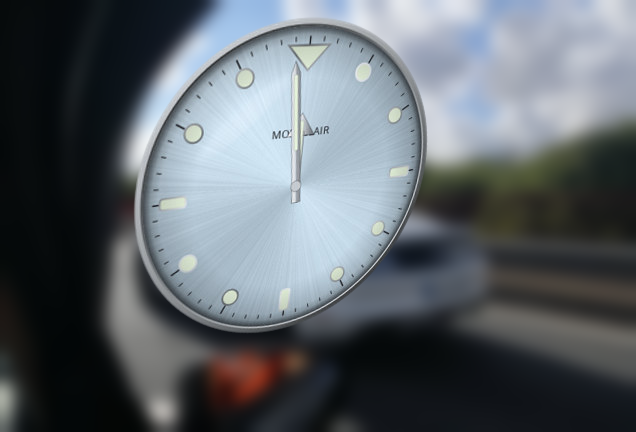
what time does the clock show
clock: 11:59
